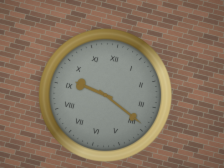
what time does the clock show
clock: 9:19
